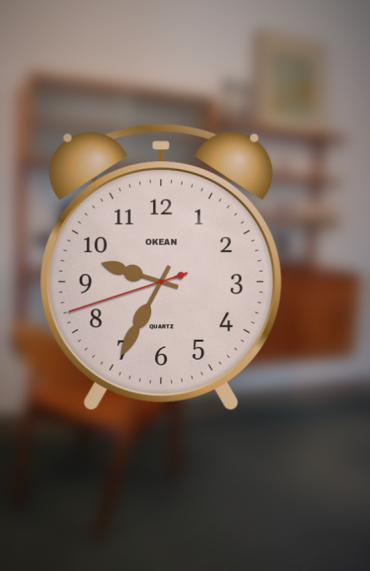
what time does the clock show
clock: 9:34:42
